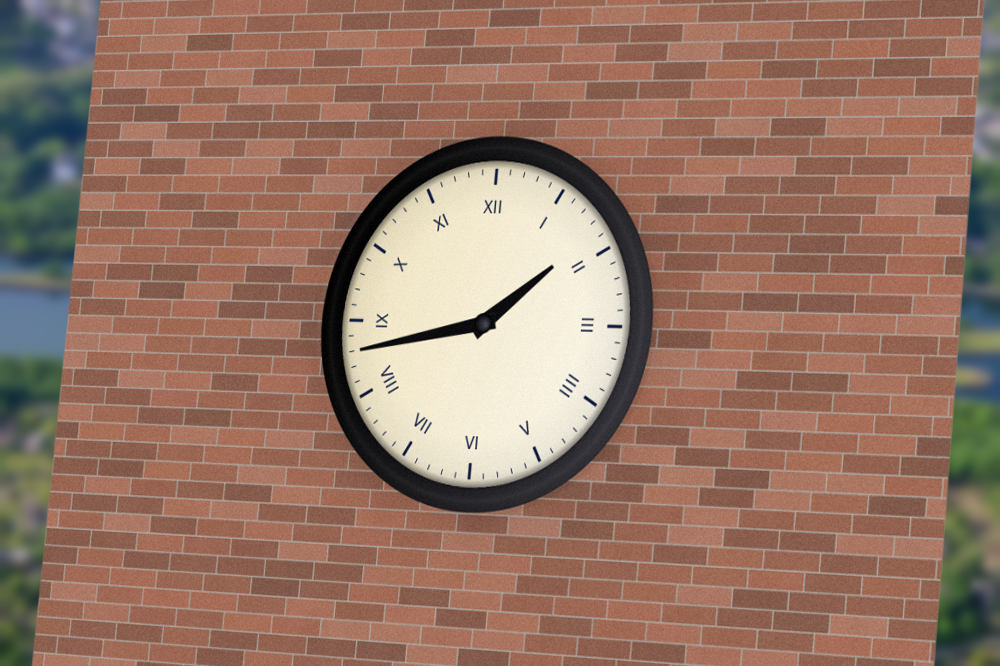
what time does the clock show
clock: 1:43
